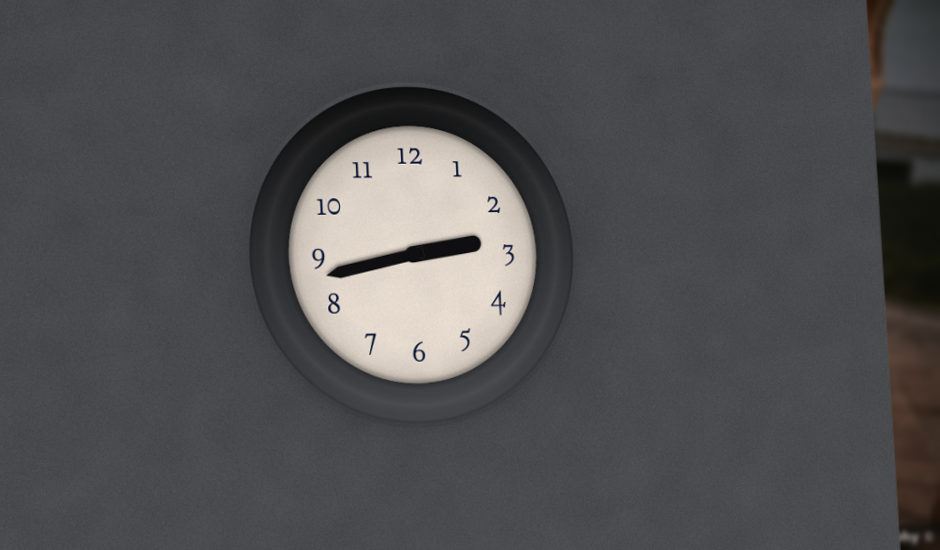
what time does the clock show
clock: 2:43
